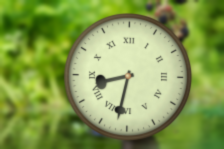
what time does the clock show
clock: 8:32
